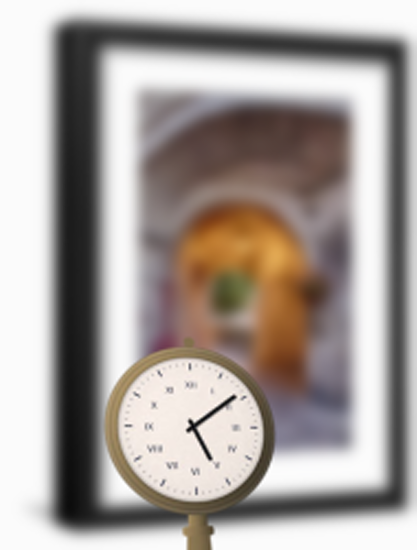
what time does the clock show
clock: 5:09
